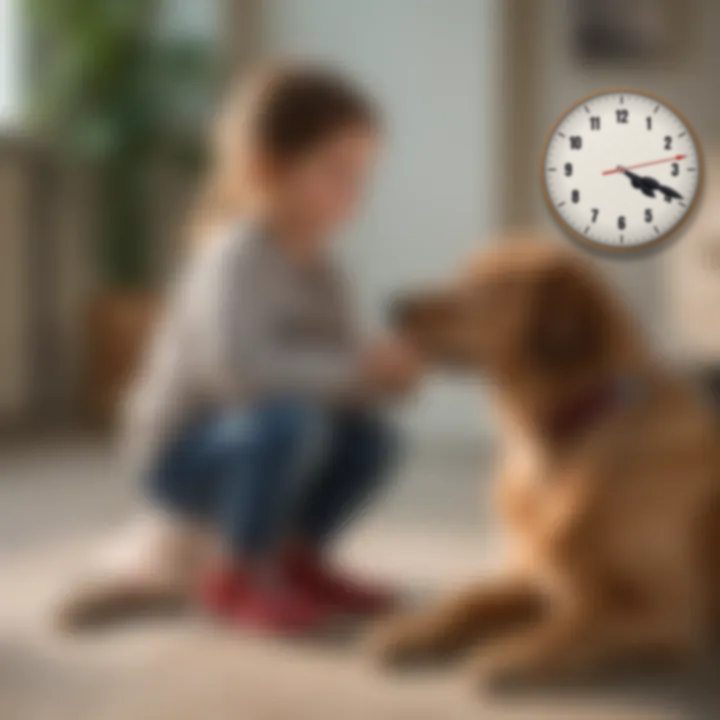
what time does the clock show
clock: 4:19:13
